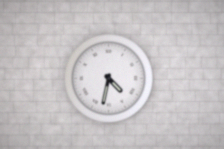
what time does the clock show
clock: 4:32
